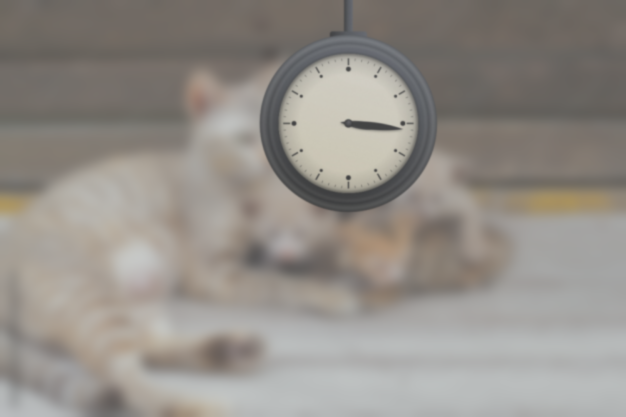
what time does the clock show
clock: 3:16
